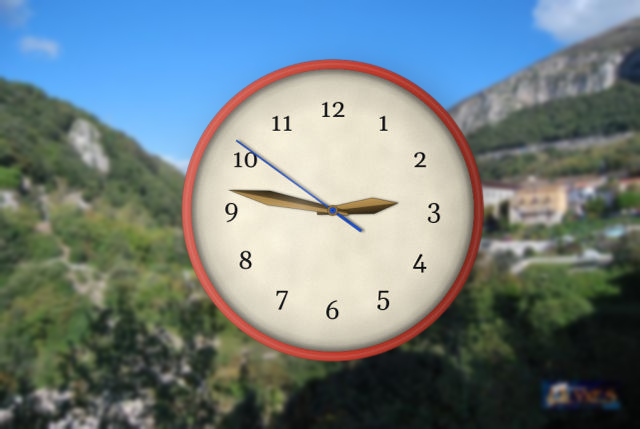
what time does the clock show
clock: 2:46:51
